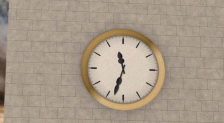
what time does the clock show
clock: 11:33
